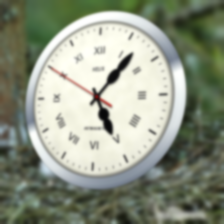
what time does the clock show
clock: 5:06:50
